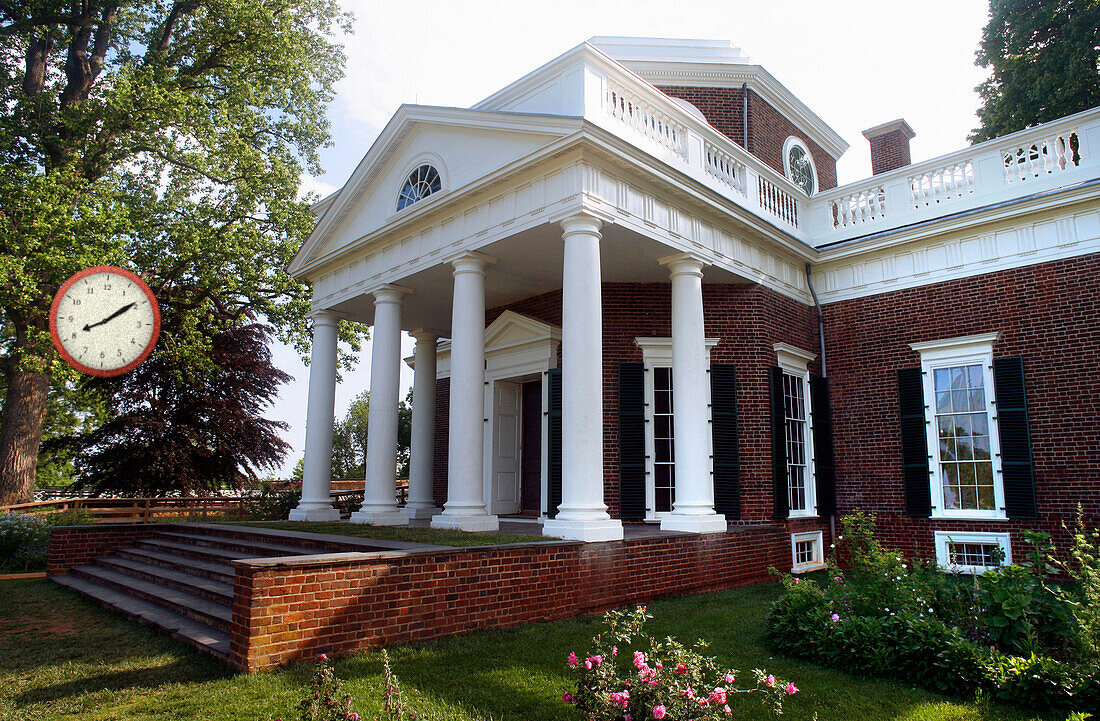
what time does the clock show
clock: 8:09
